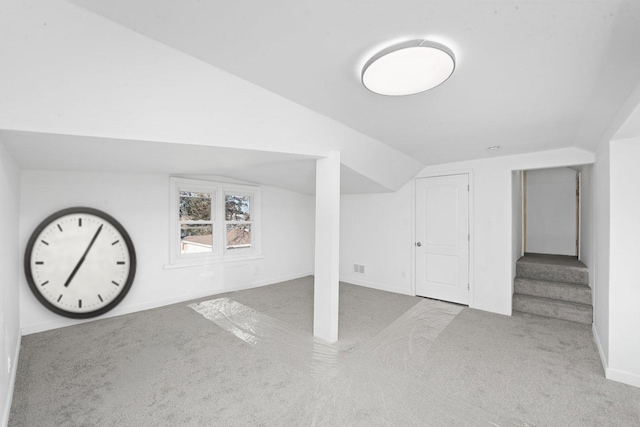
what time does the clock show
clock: 7:05
